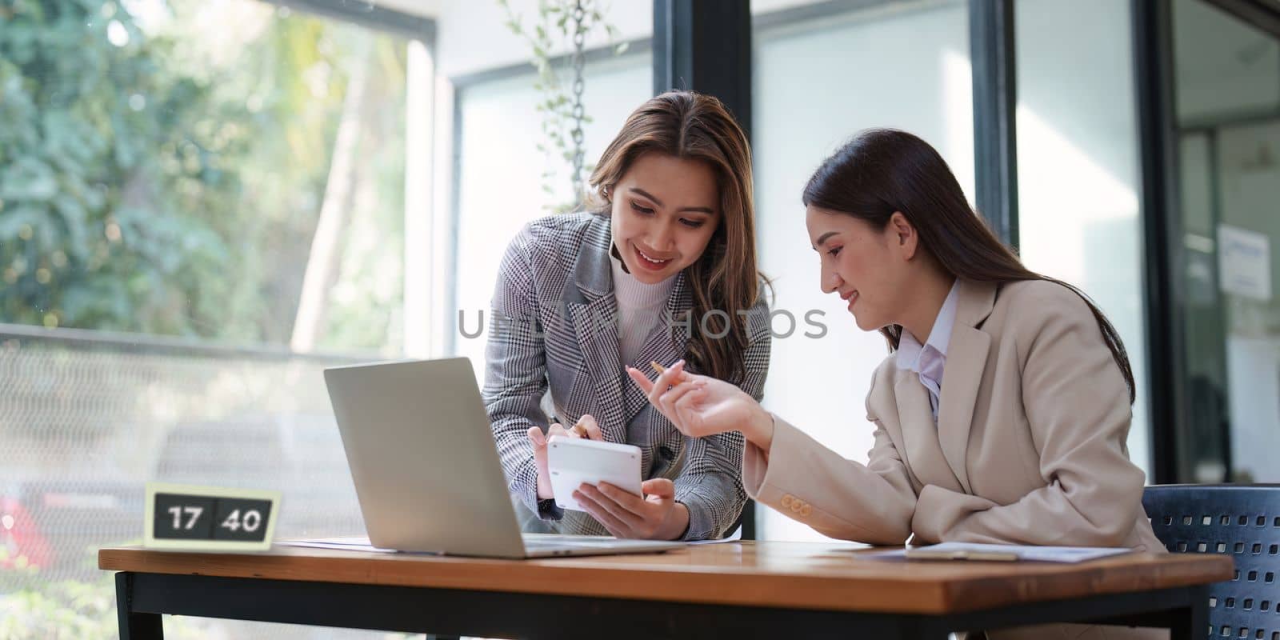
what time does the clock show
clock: 17:40
